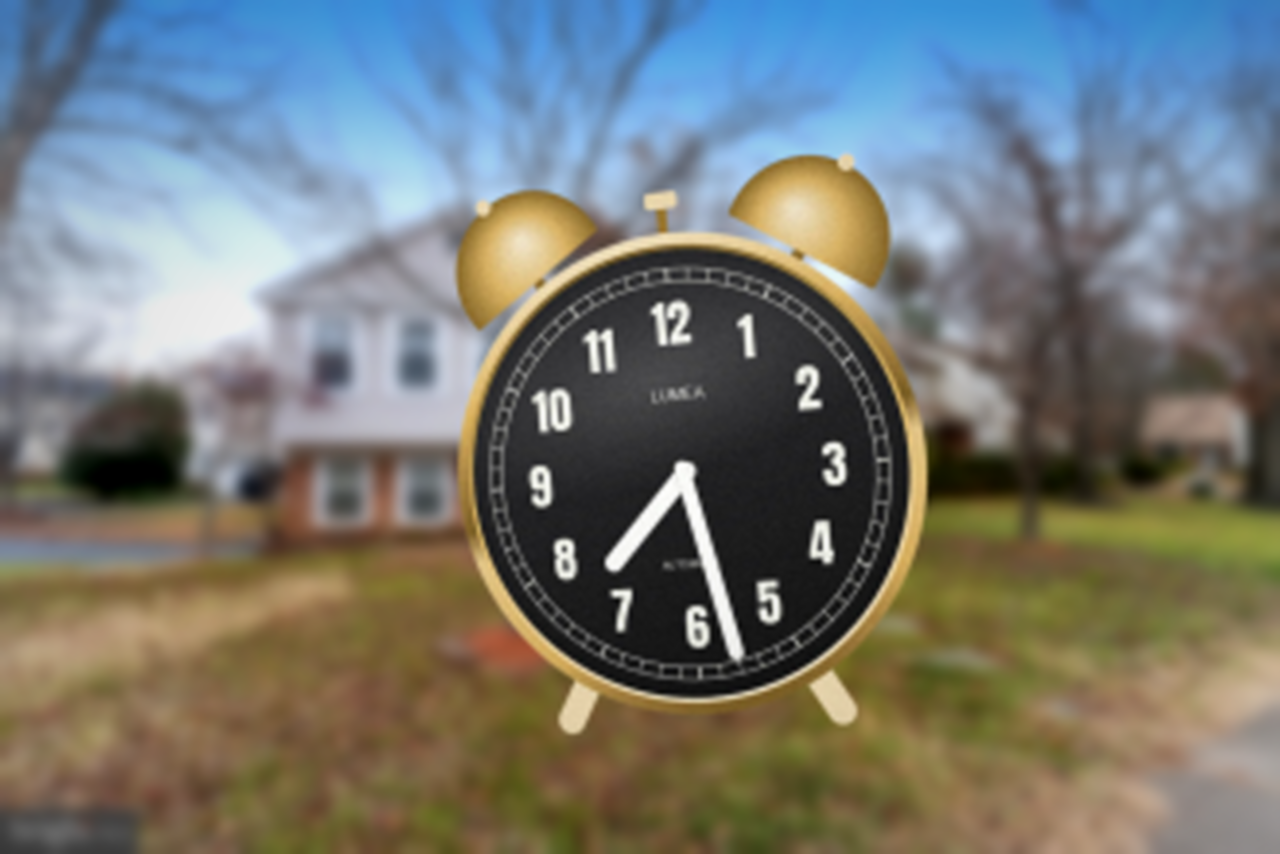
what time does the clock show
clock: 7:28
